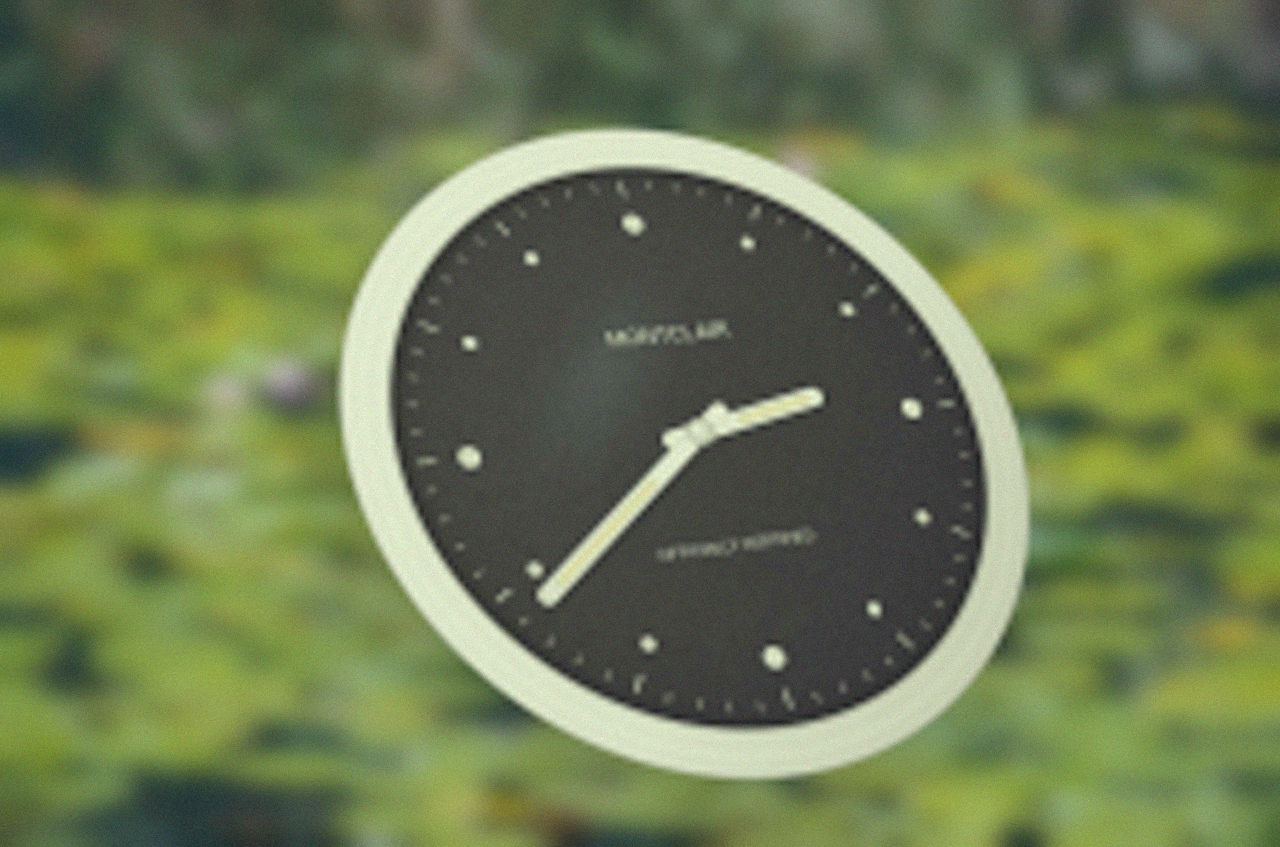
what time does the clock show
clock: 2:39
